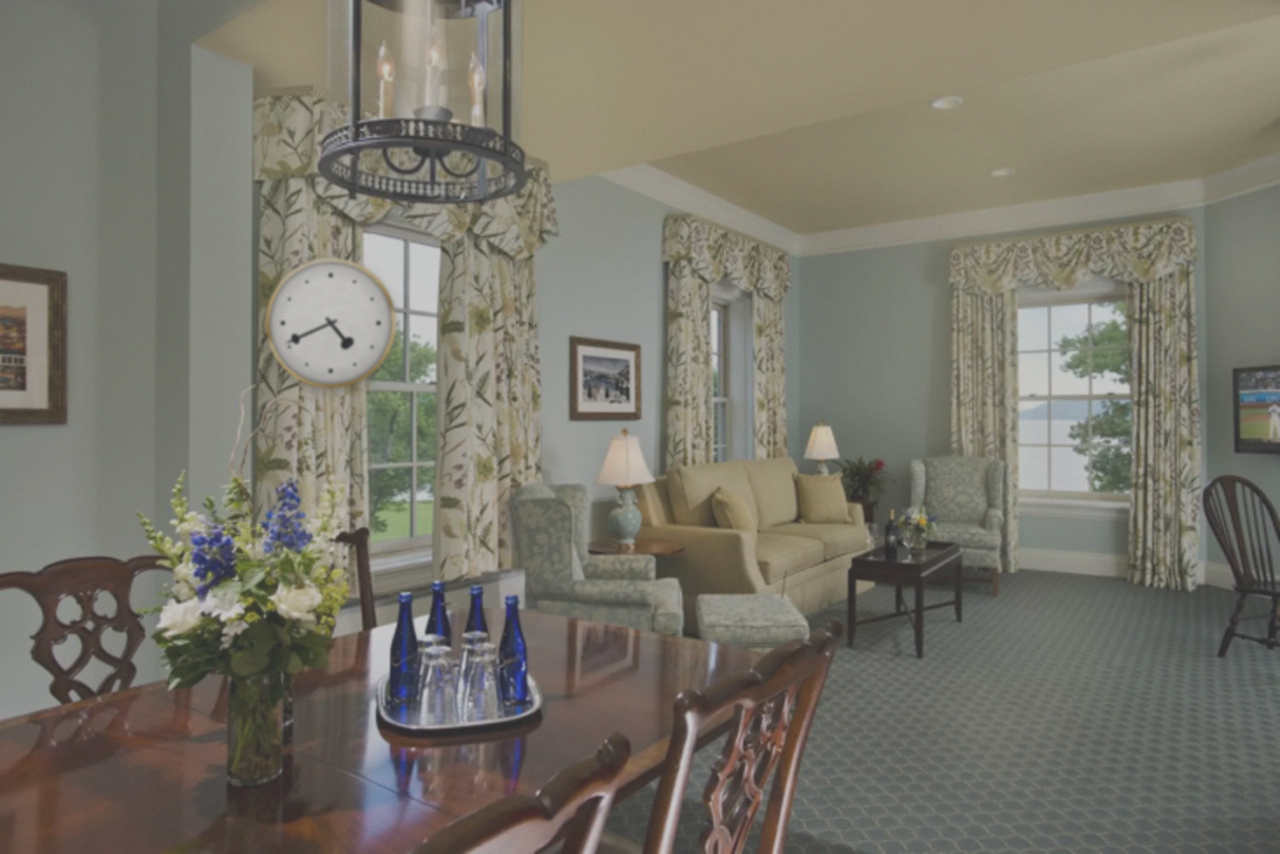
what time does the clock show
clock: 4:41
